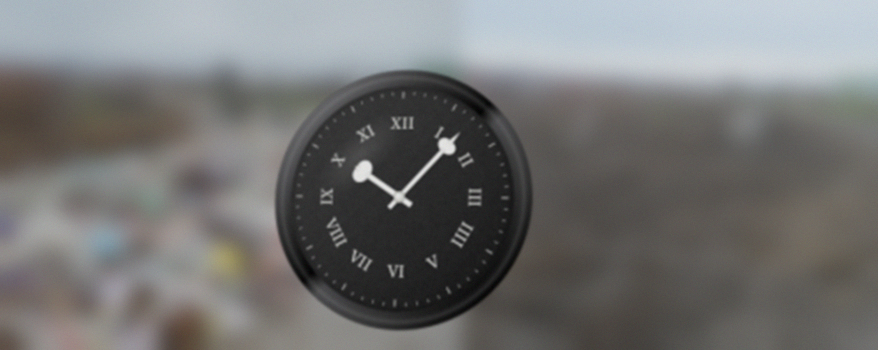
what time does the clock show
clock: 10:07
